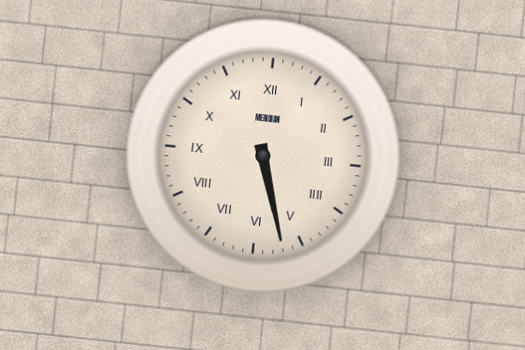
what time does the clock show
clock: 5:27
